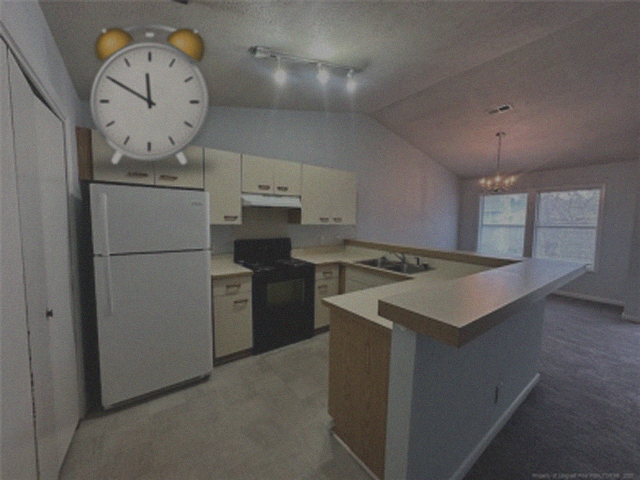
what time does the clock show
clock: 11:50
